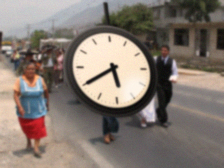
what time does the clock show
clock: 5:40
